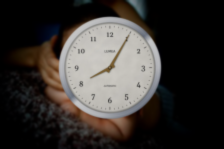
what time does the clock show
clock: 8:05
